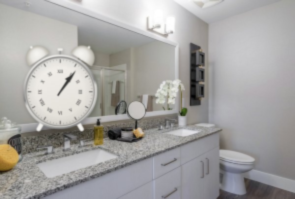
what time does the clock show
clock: 1:06
